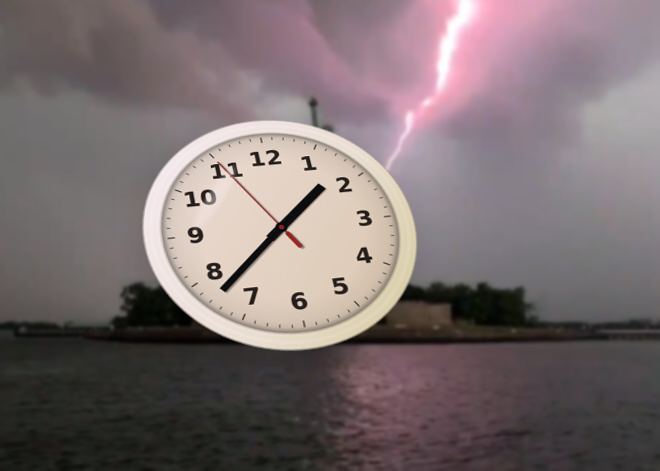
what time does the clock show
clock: 1:37:55
